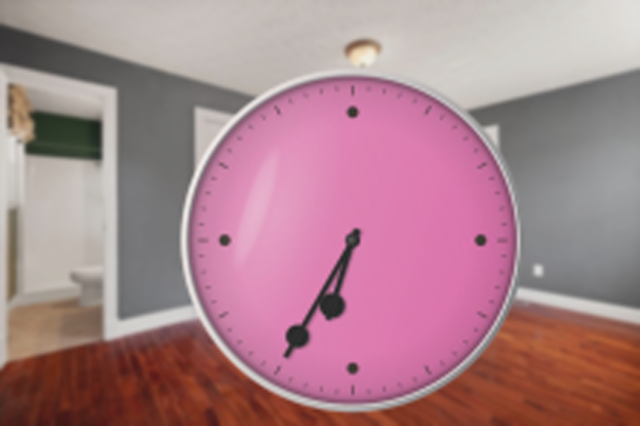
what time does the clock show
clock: 6:35
